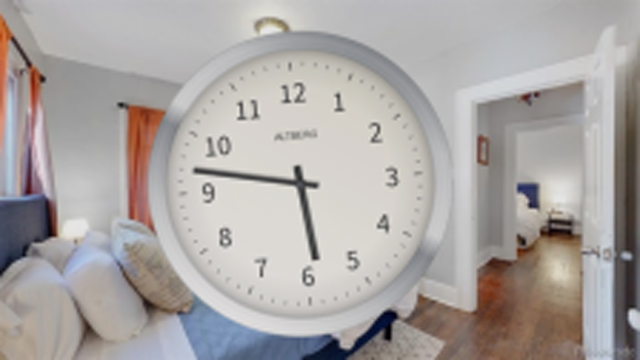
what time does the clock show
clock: 5:47
